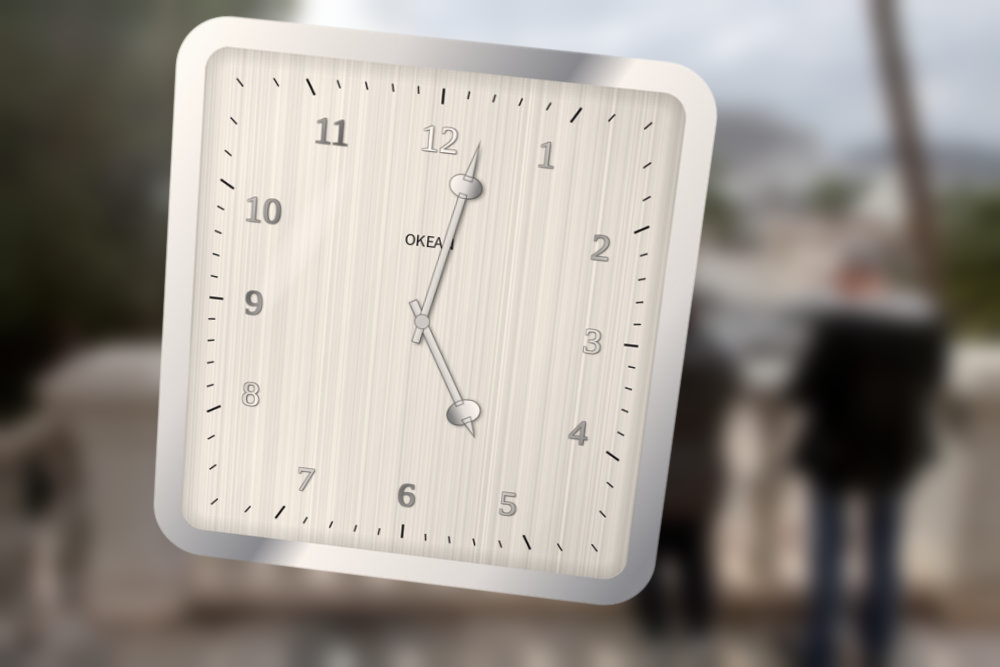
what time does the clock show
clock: 5:02
